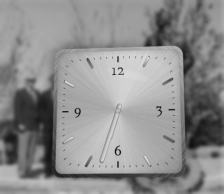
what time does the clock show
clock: 6:33
